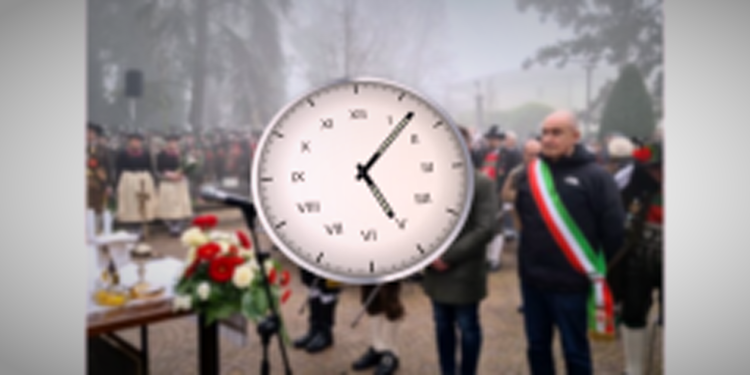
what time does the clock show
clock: 5:07
